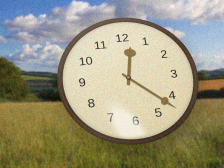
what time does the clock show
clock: 12:22
